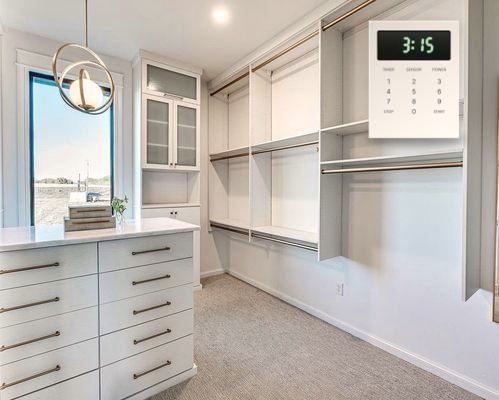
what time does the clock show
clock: 3:15
